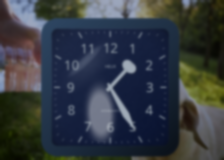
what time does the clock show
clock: 1:25
